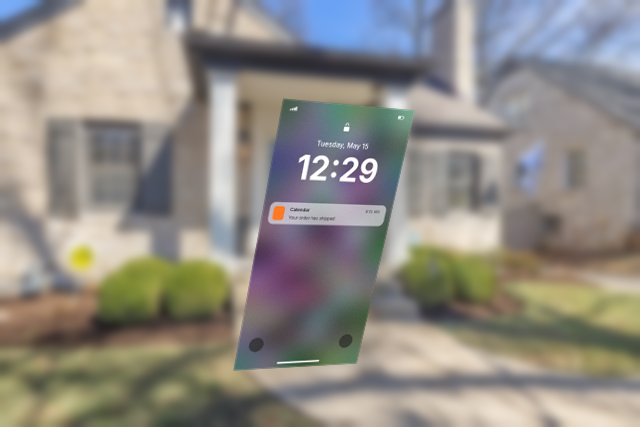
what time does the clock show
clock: 12:29
